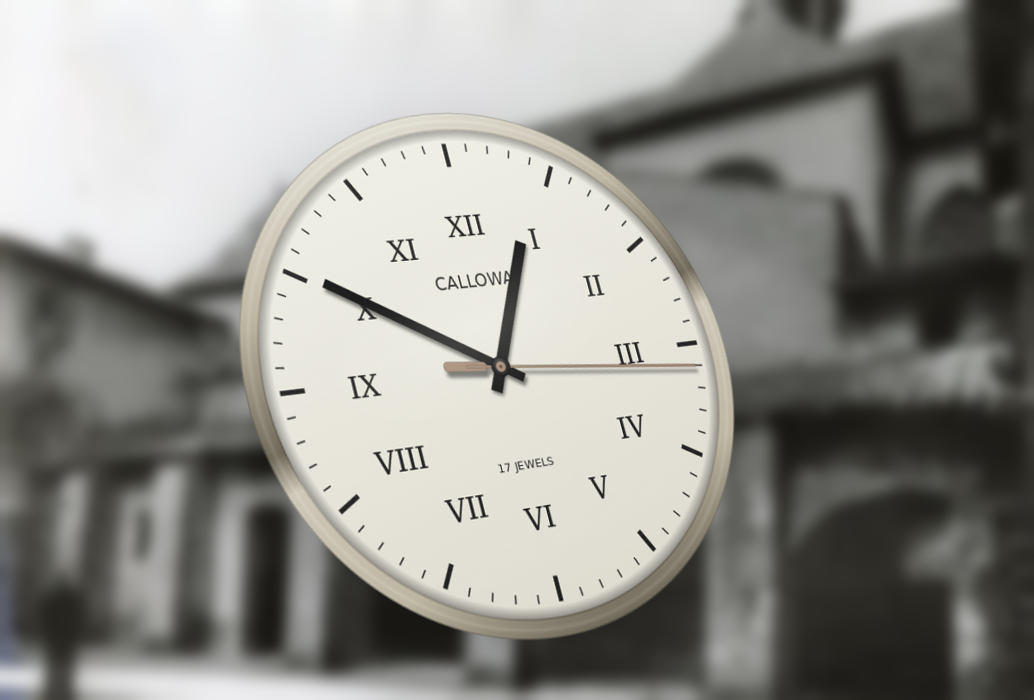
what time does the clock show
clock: 12:50:16
